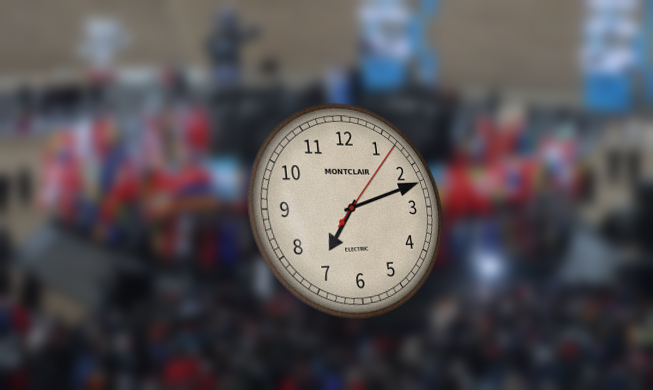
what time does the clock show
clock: 7:12:07
